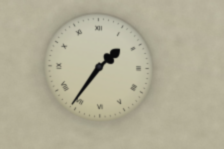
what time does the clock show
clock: 1:36
